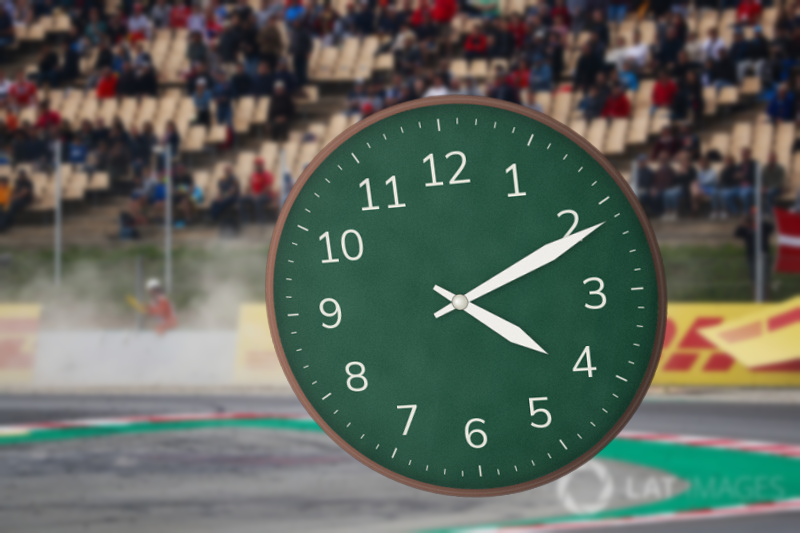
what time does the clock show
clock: 4:11
